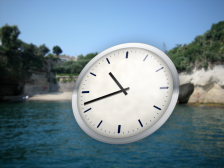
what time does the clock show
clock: 10:42
